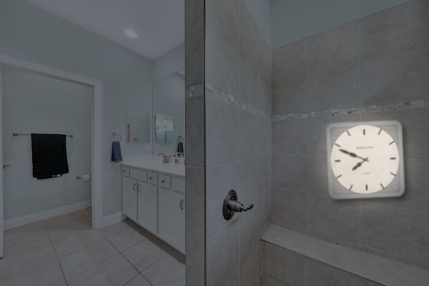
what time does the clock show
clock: 7:49
